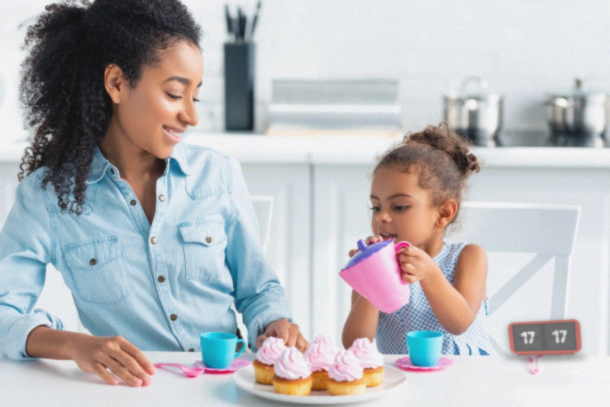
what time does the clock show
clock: 17:17
